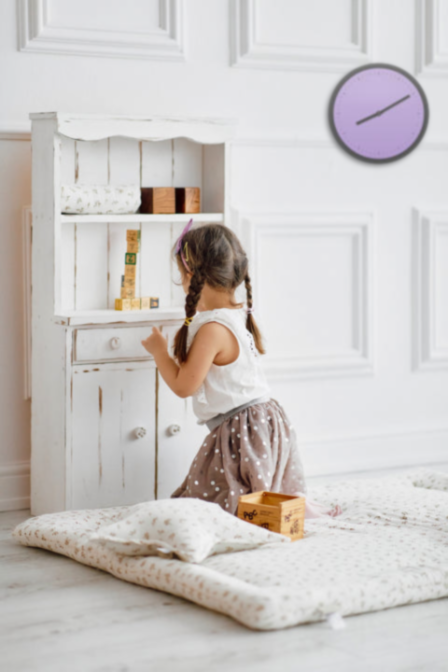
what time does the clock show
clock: 8:10
